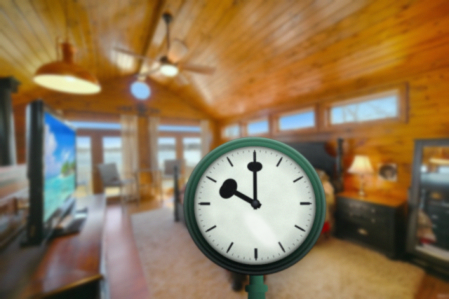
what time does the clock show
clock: 10:00
